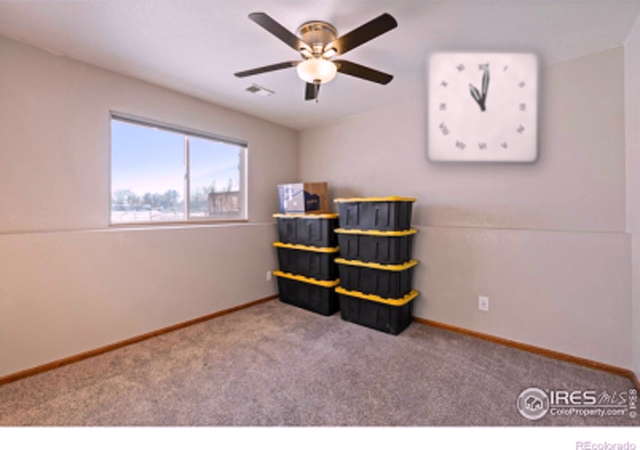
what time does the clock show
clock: 11:01
